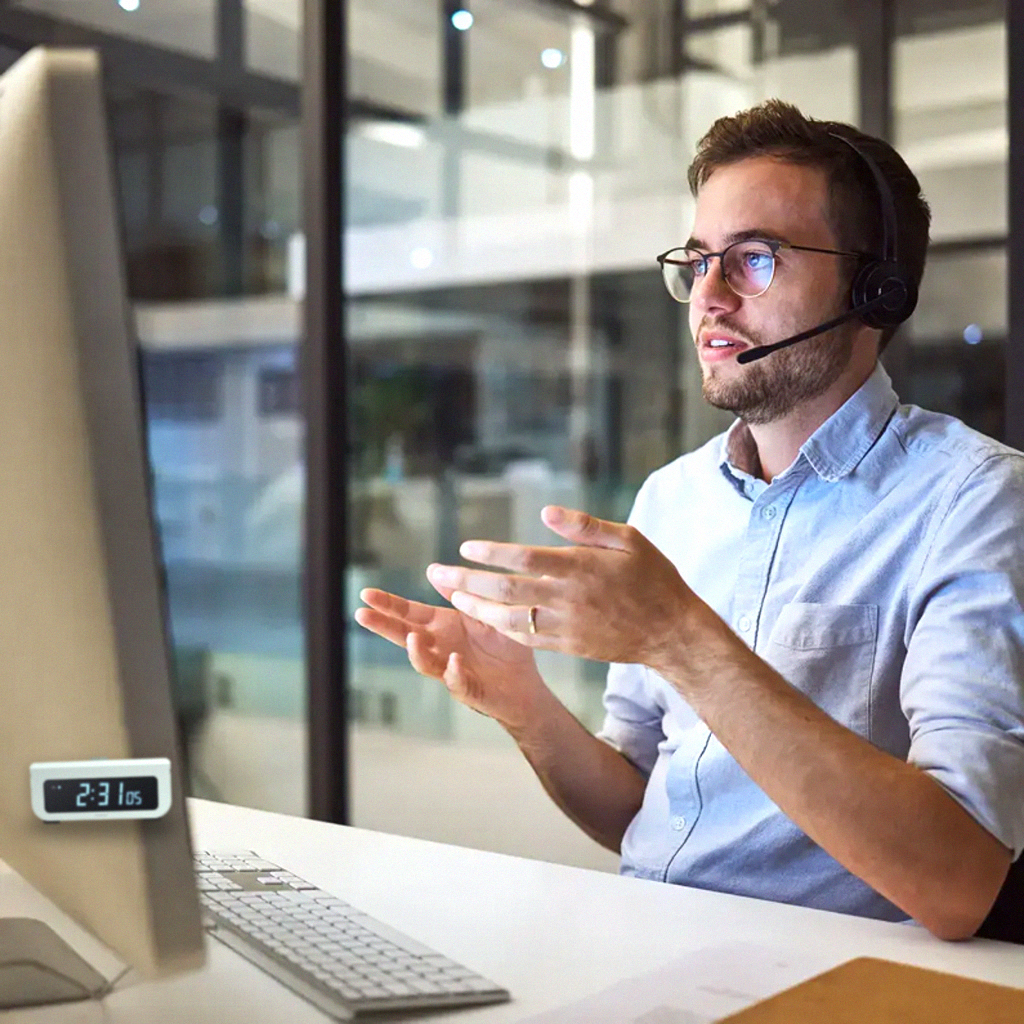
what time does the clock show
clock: 2:31
